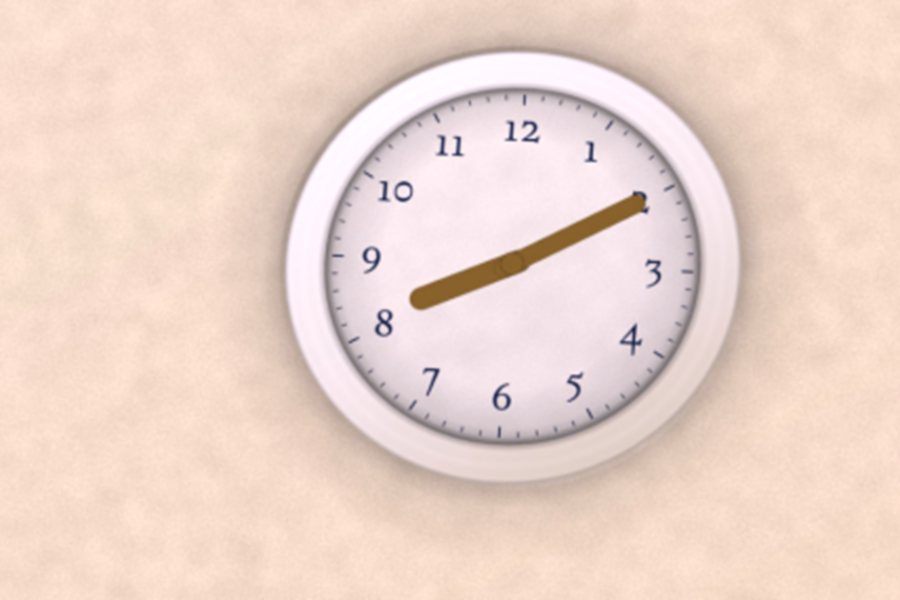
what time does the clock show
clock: 8:10
